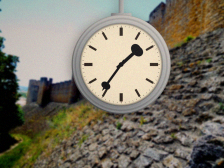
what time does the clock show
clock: 1:36
